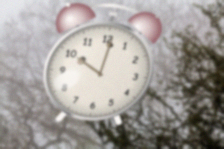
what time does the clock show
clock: 10:01
